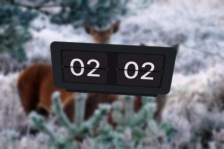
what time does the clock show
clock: 2:02
